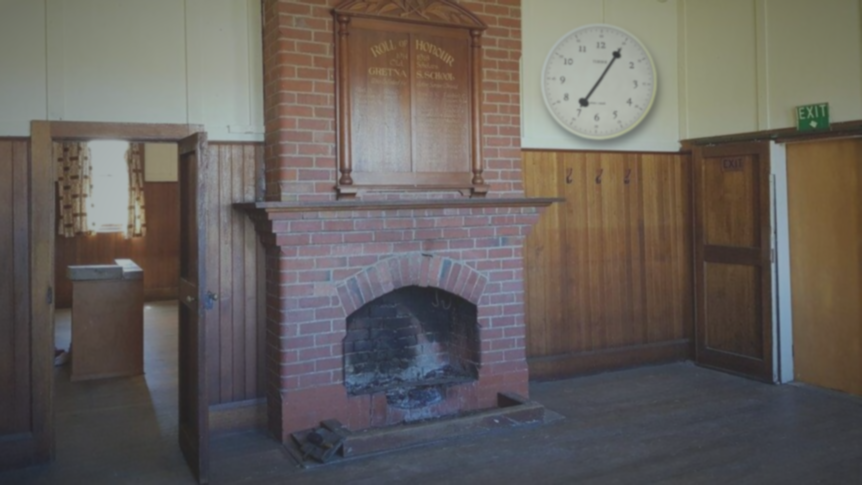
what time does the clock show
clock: 7:05
